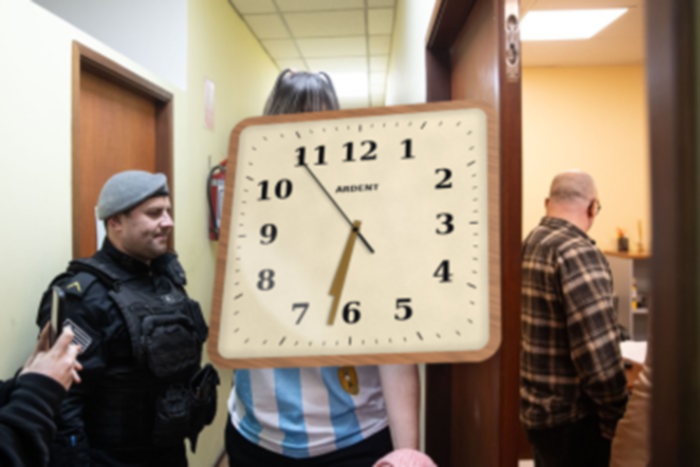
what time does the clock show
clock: 6:31:54
